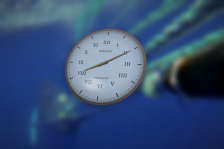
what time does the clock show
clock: 8:10
